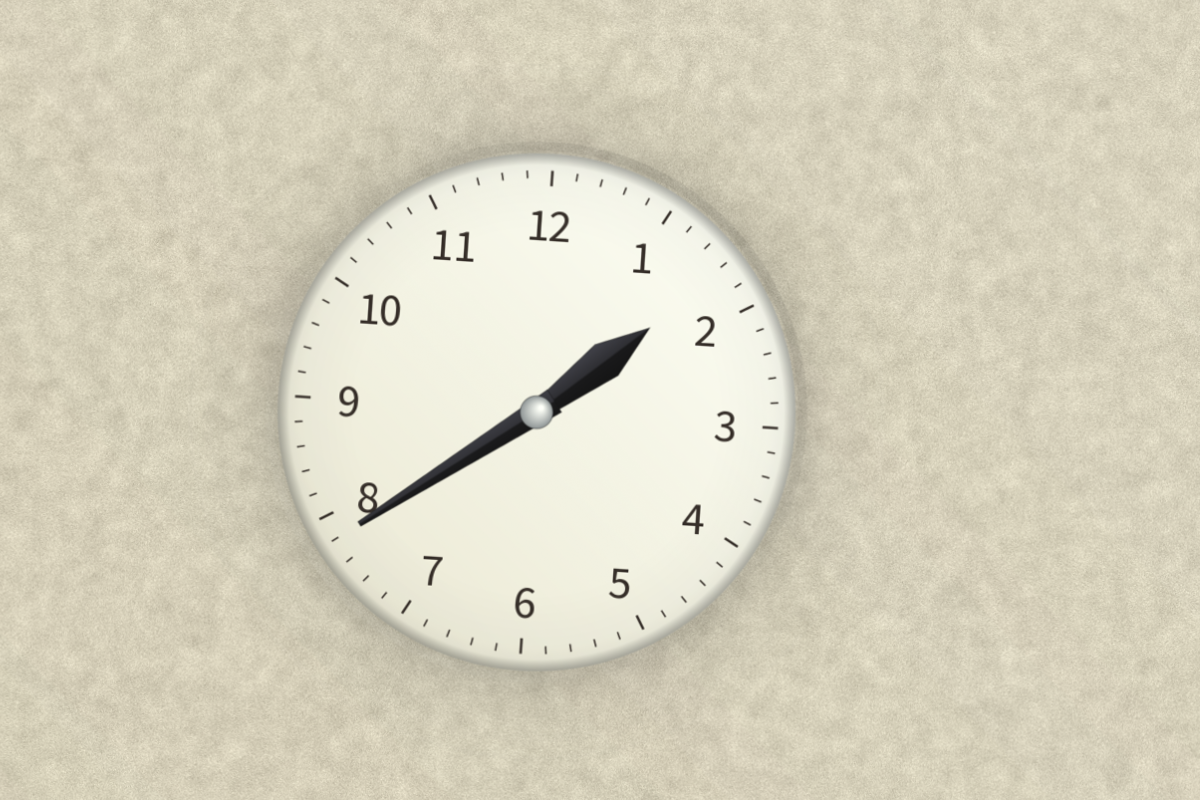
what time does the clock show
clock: 1:39
